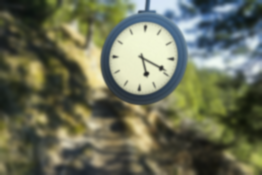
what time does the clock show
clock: 5:19
